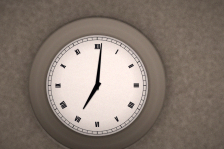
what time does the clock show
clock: 7:01
